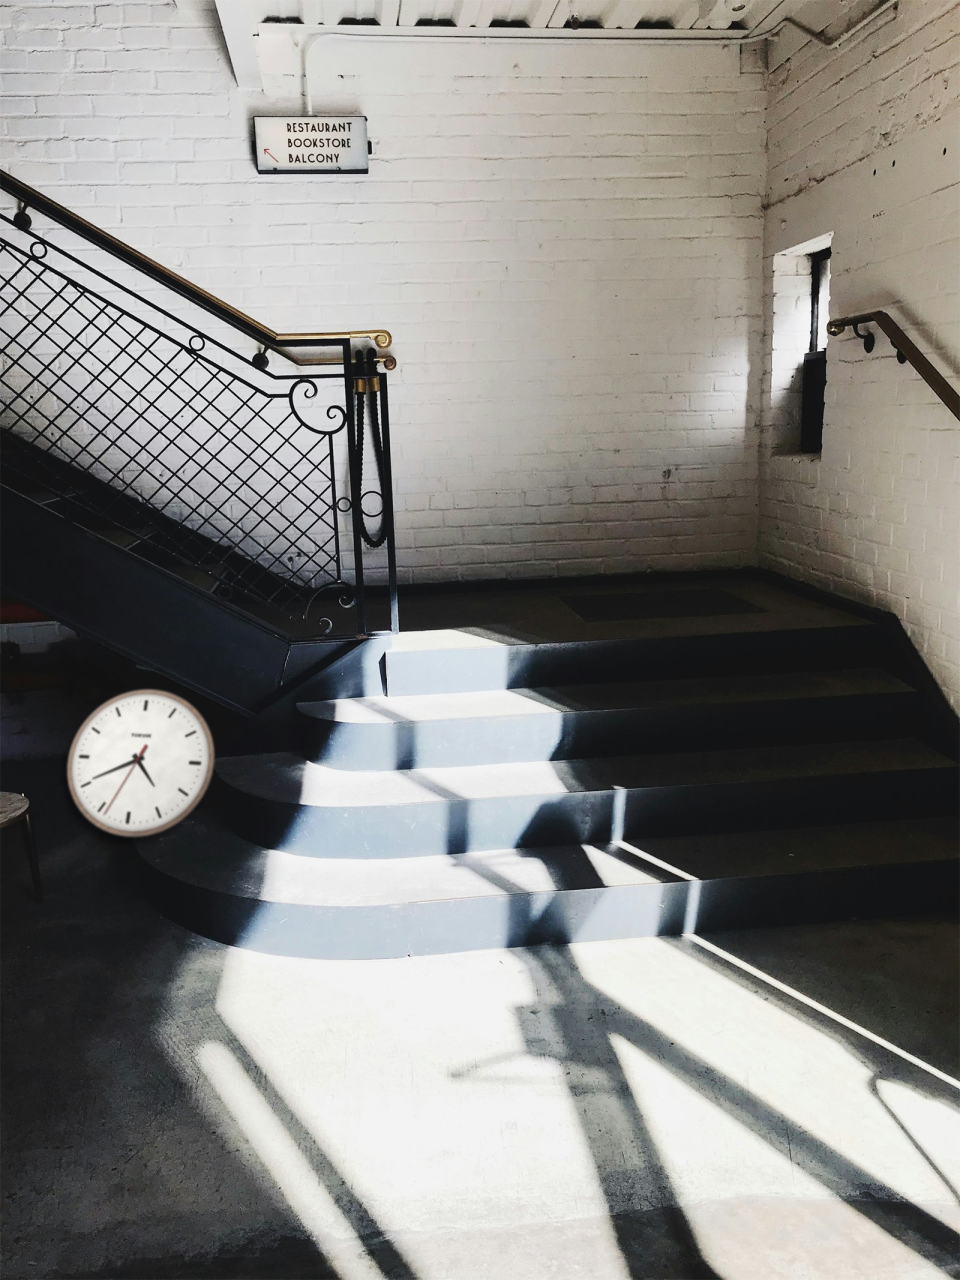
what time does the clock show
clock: 4:40:34
